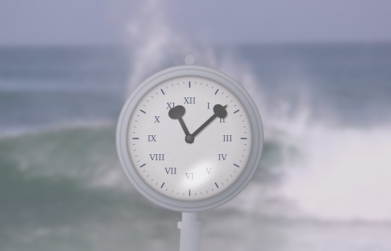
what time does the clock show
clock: 11:08
